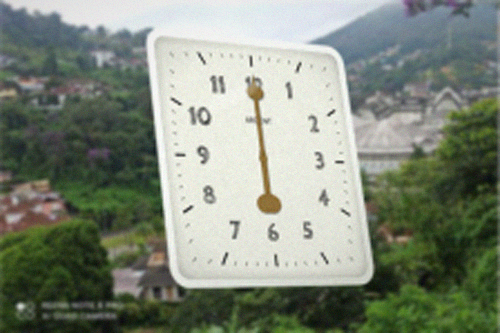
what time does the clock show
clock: 6:00
